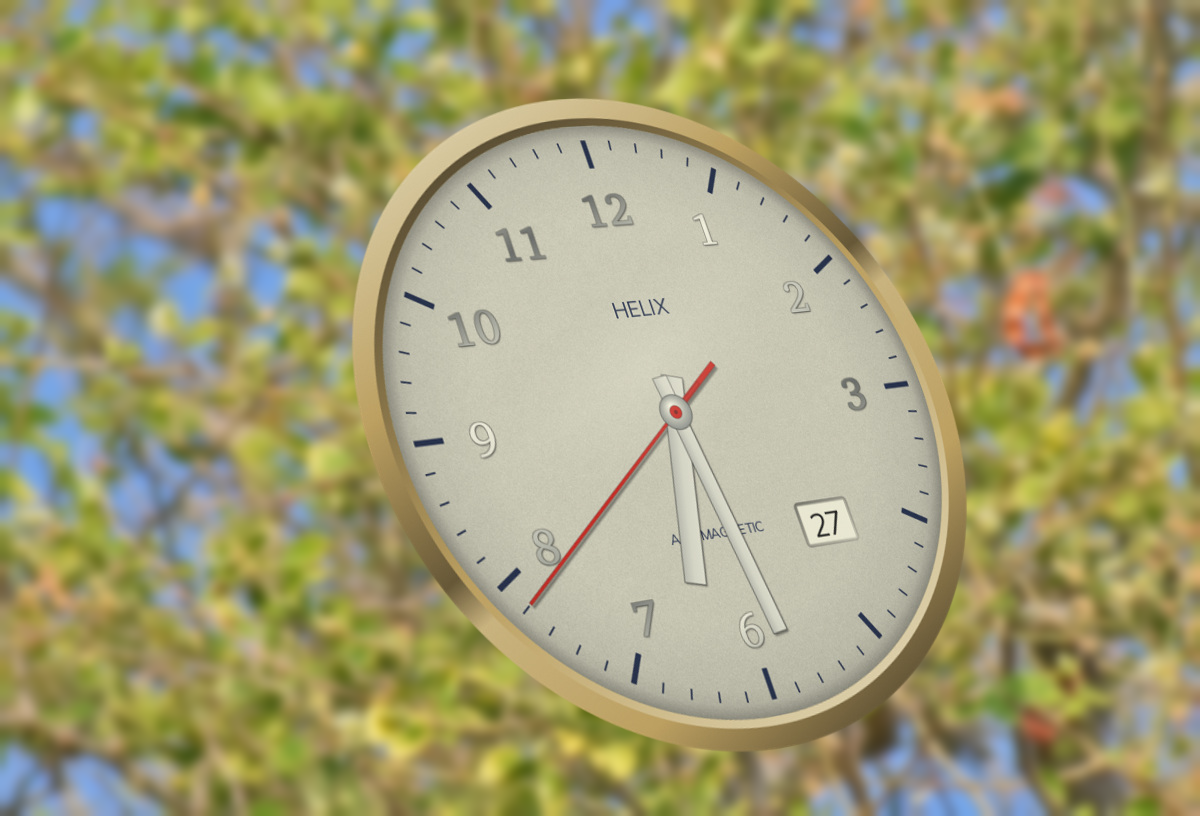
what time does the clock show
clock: 6:28:39
